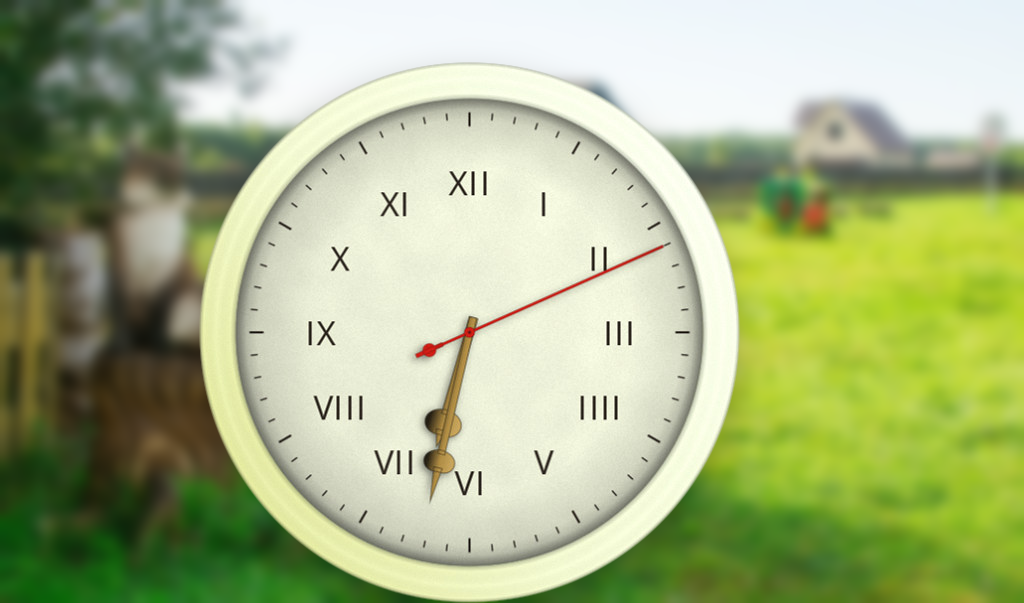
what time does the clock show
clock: 6:32:11
